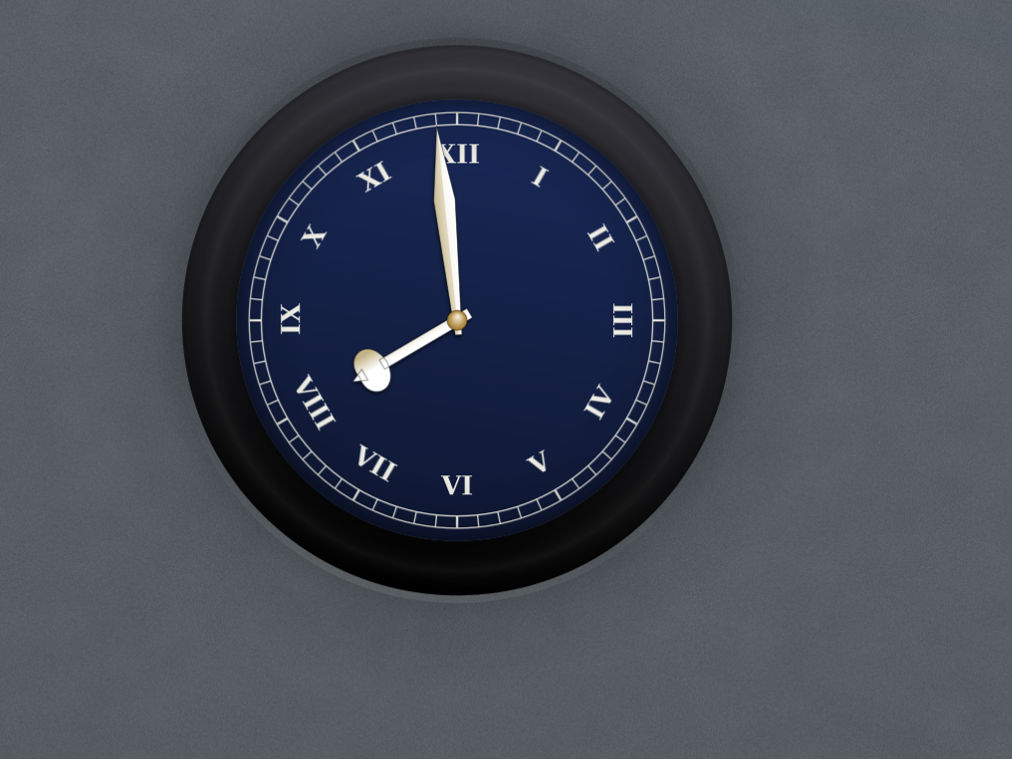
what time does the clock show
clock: 7:59
